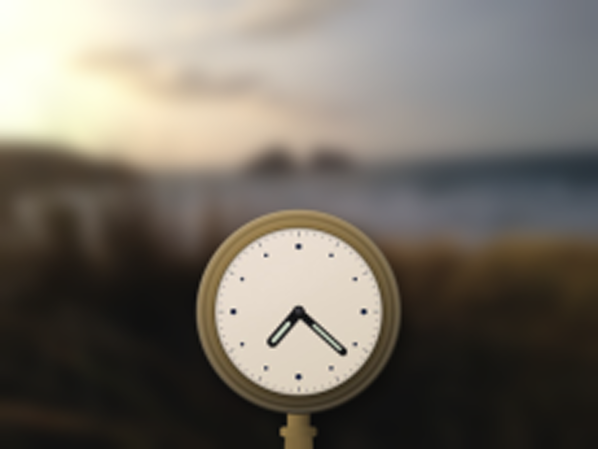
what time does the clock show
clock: 7:22
